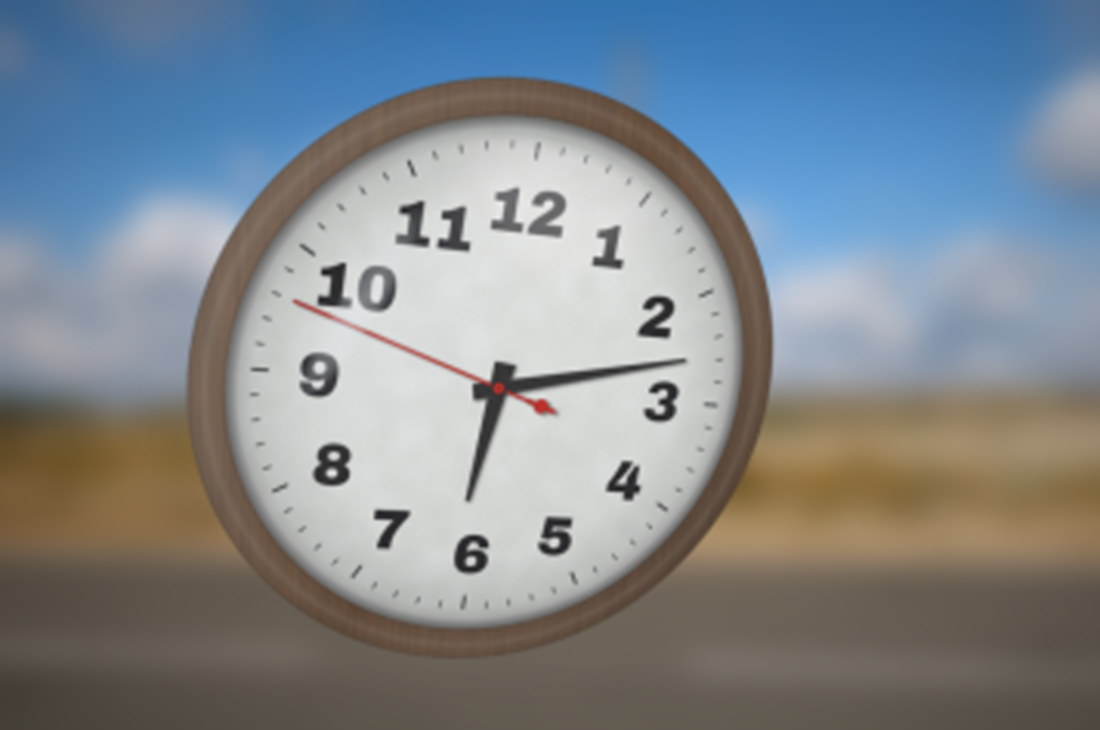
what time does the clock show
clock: 6:12:48
